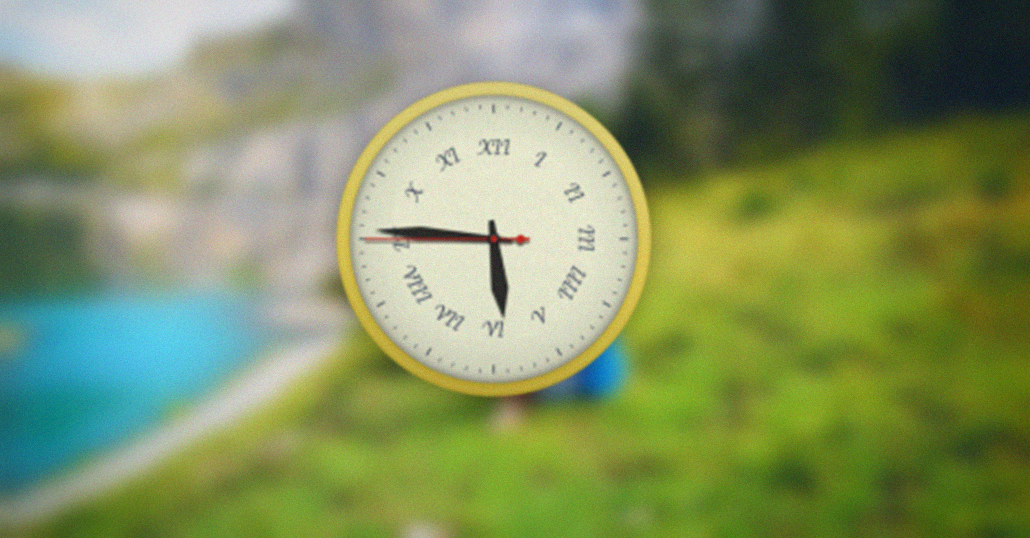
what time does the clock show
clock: 5:45:45
